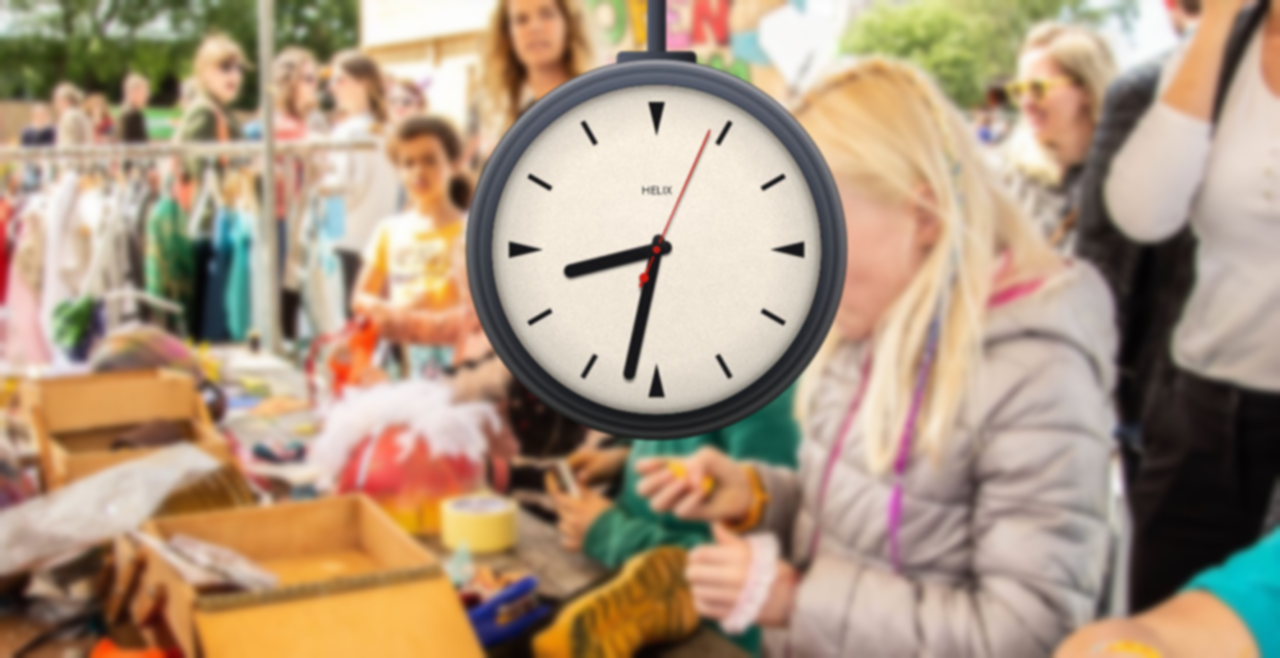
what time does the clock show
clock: 8:32:04
